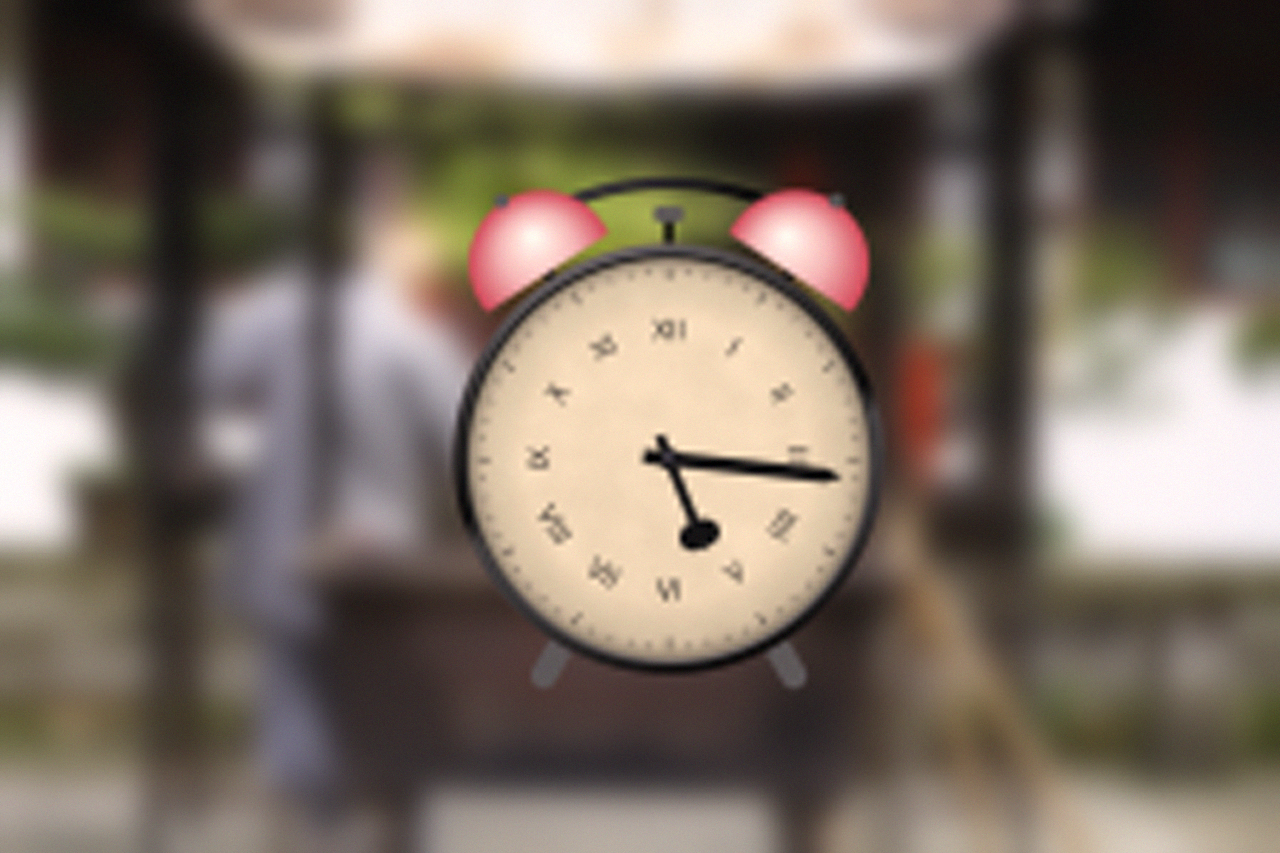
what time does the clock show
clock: 5:16
